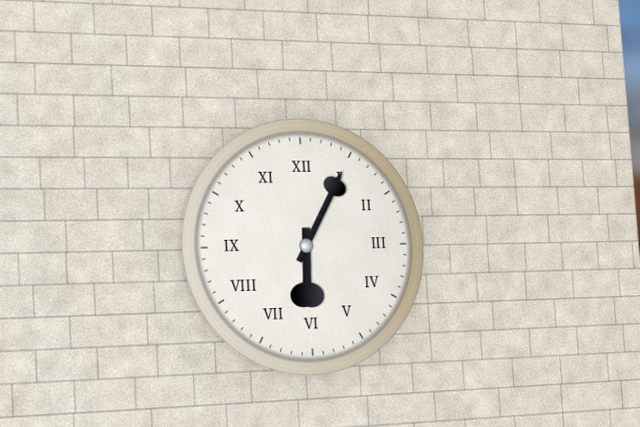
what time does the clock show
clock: 6:05
